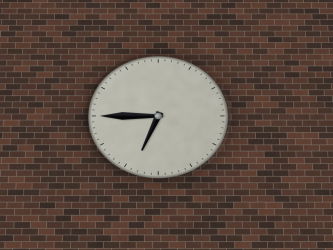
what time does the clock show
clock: 6:45
